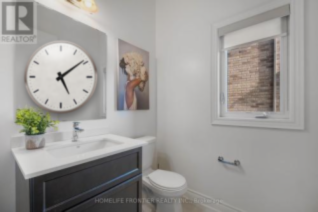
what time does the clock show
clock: 5:09
